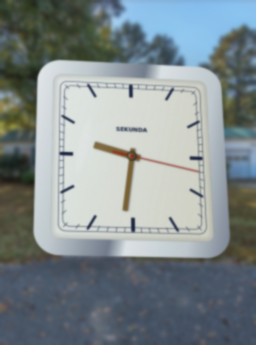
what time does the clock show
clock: 9:31:17
